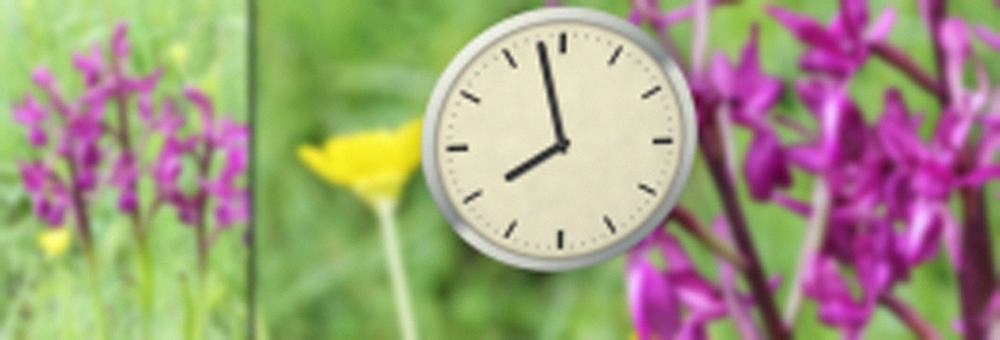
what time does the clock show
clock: 7:58
